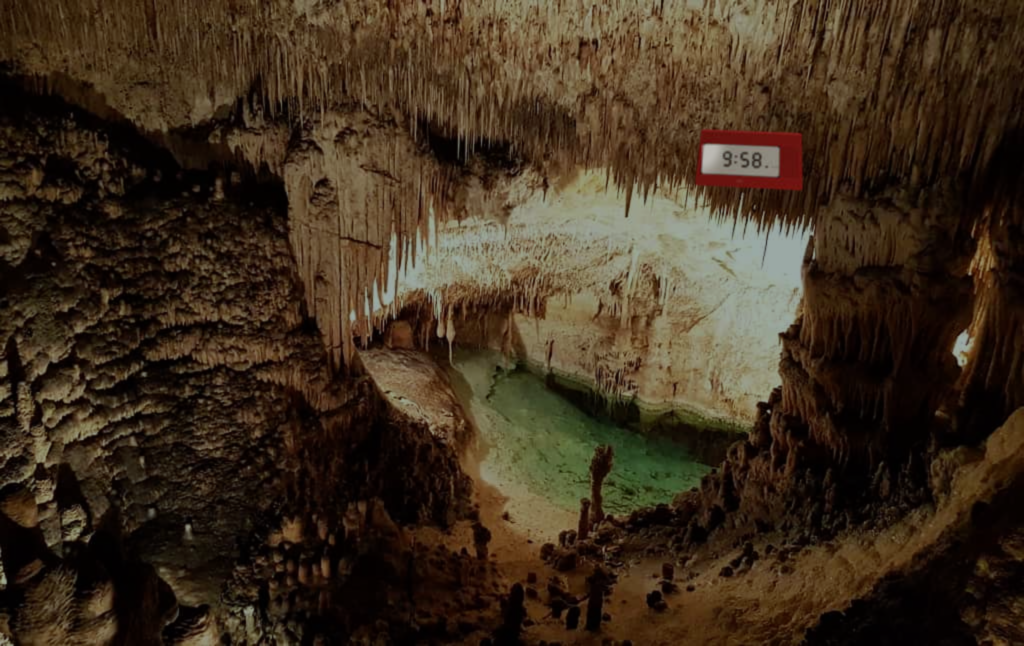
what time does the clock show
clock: 9:58
